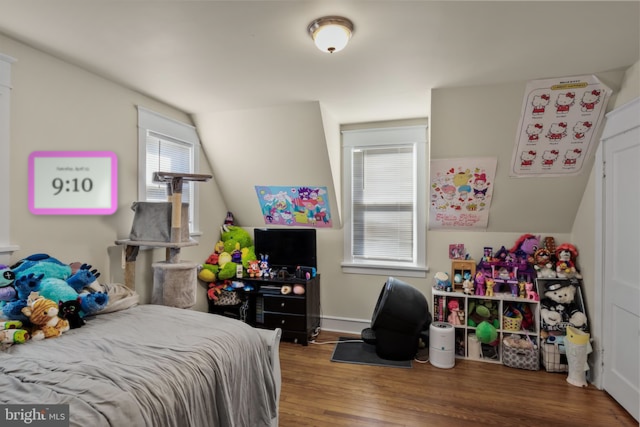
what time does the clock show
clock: 9:10
